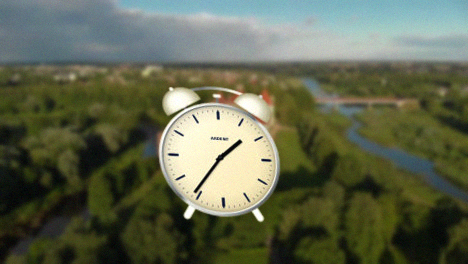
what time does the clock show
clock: 1:36
